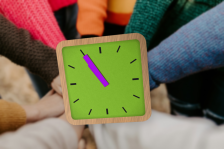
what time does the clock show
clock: 10:55
